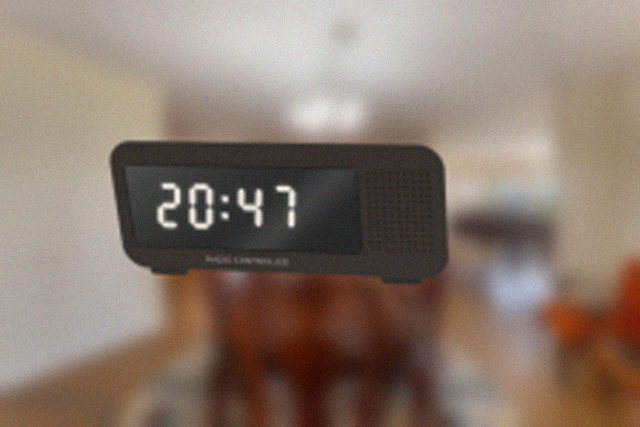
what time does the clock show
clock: 20:47
